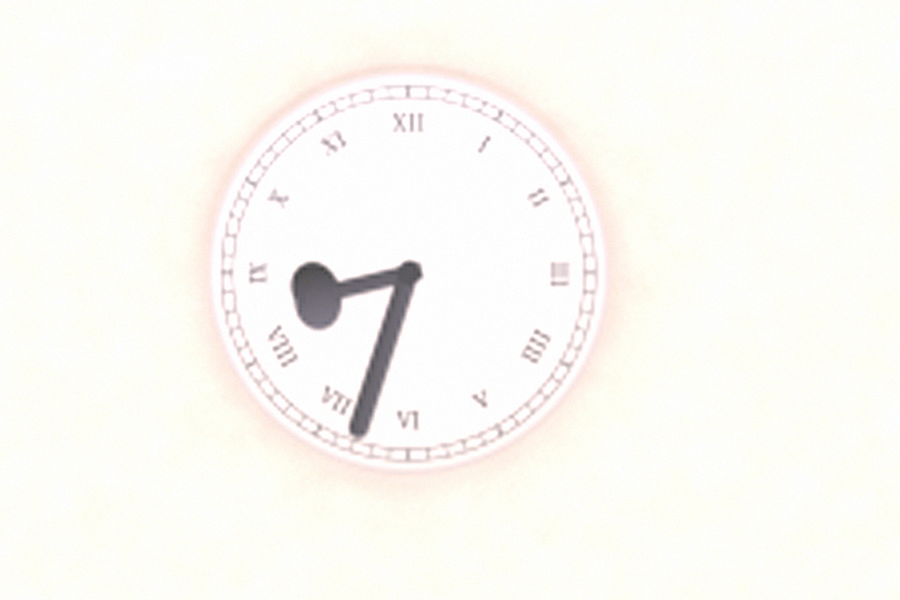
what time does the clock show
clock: 8:33
